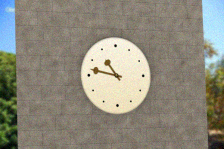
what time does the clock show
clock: 10:47
